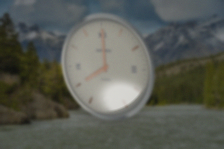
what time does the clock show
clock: 8:00
